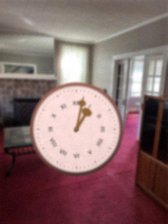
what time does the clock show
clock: 1:02
